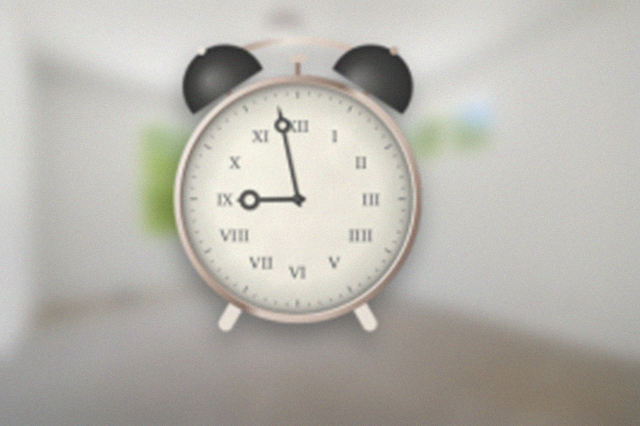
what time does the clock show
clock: 8:58
